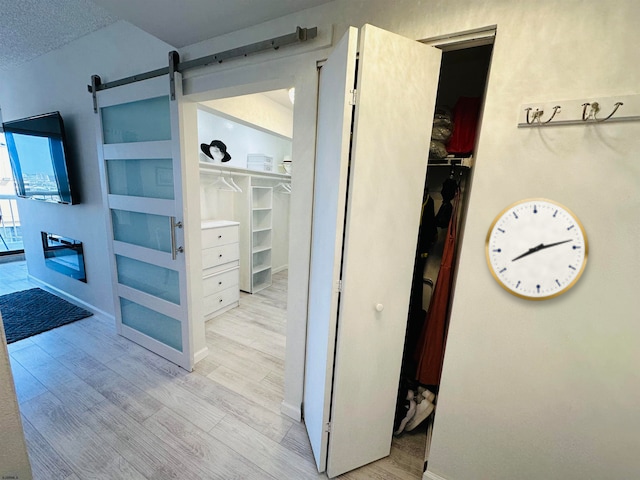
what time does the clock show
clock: 8:13
